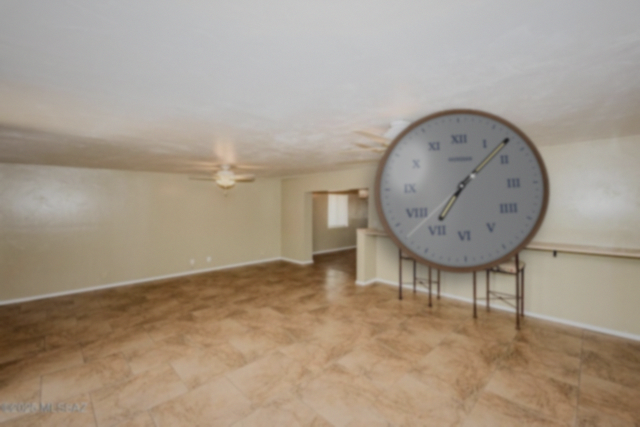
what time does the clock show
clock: 7:07:38
